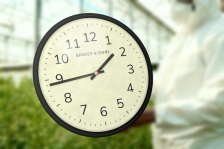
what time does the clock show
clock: 1:44
